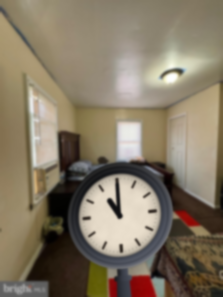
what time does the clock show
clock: 11:00
